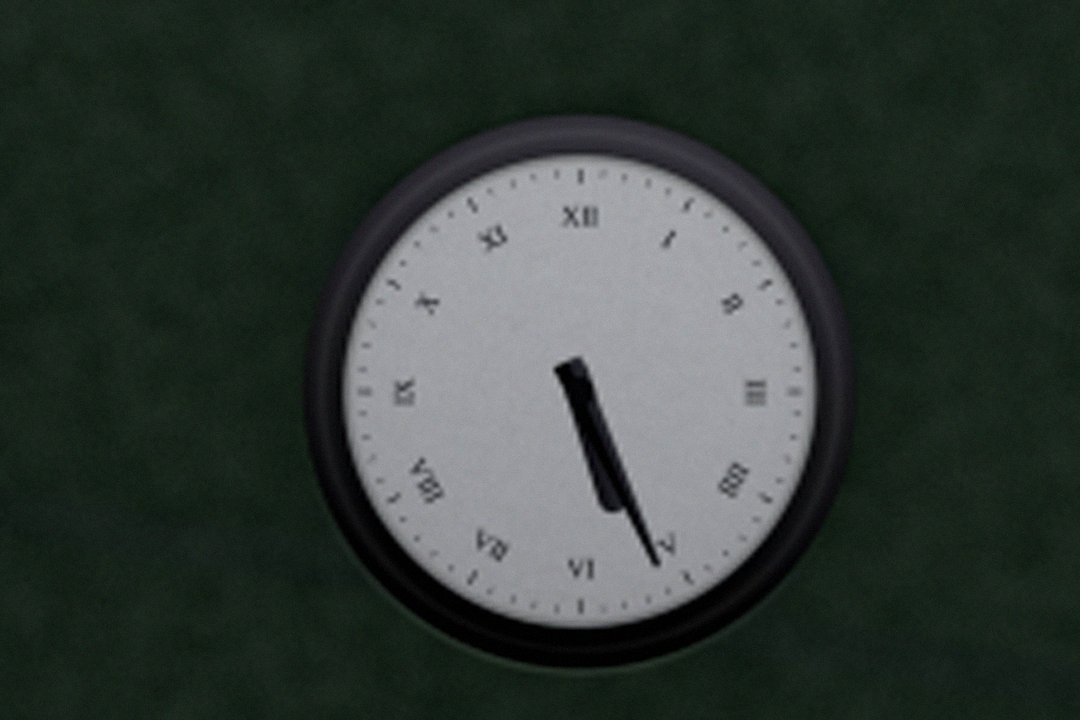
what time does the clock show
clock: 5:26
